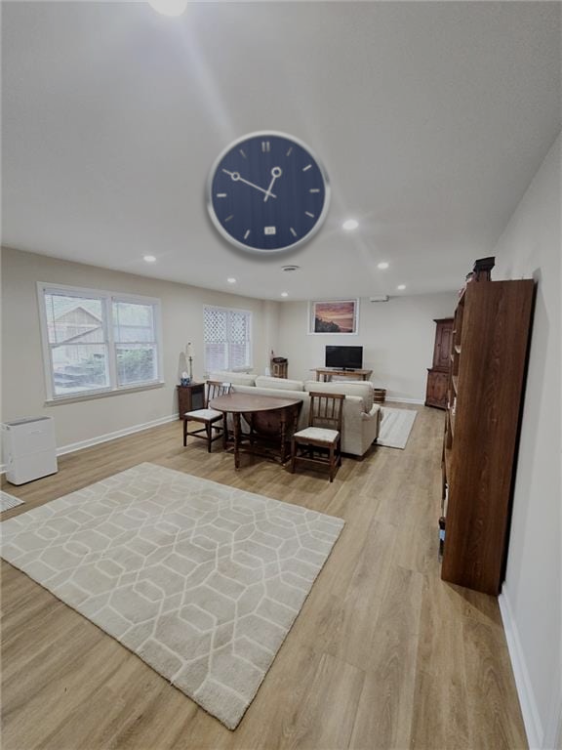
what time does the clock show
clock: 12:50
